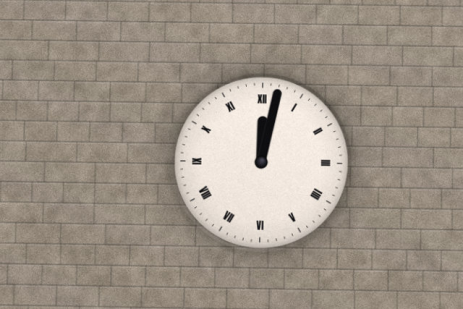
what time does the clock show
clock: 12:02
